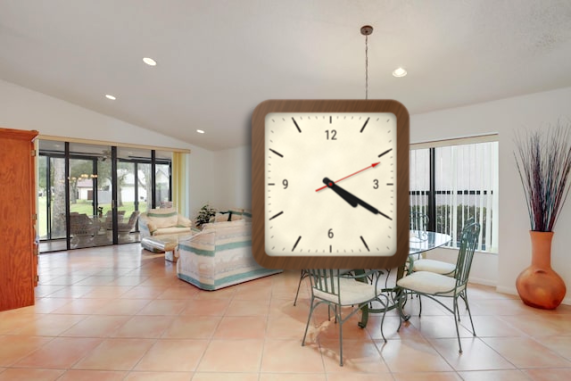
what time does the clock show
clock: 4:20:11
